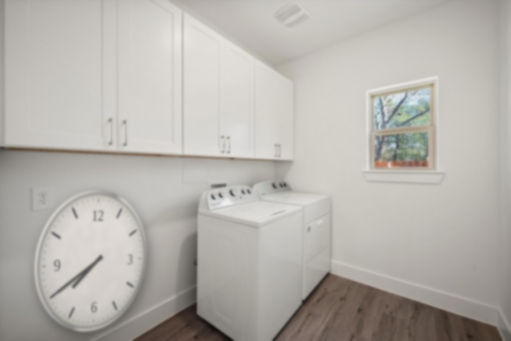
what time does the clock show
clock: 7:40
